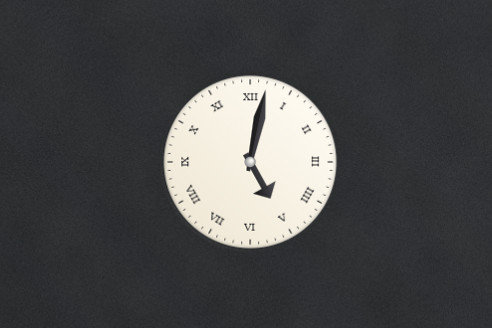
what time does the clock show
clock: 5:02
